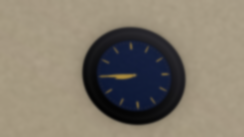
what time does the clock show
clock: 8:45
